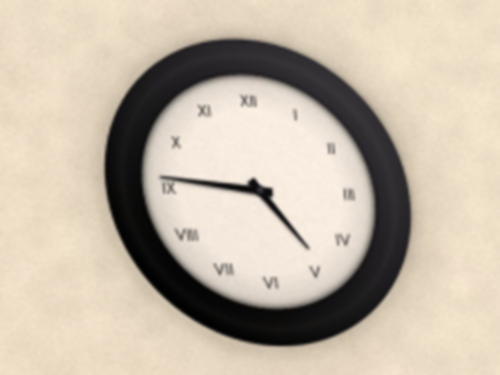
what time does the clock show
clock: 4:46
